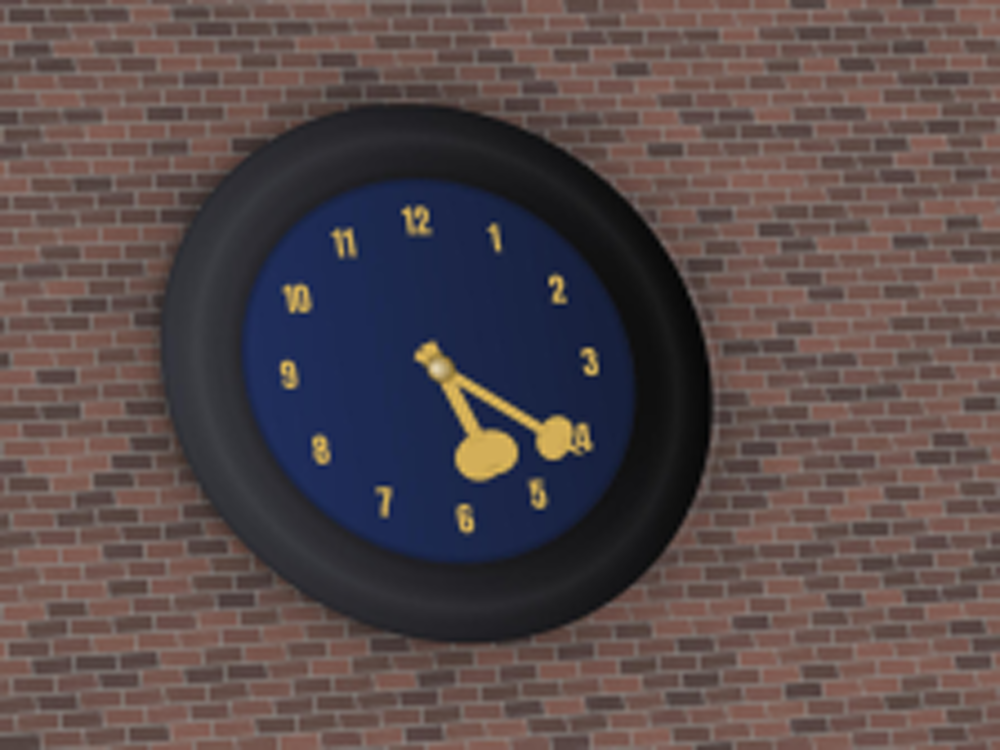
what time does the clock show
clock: 5:21
